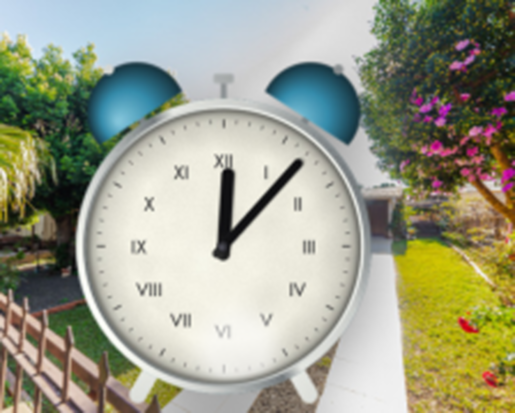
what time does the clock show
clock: 12:07
